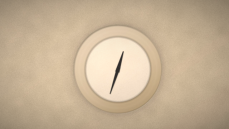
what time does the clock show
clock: 12:33
